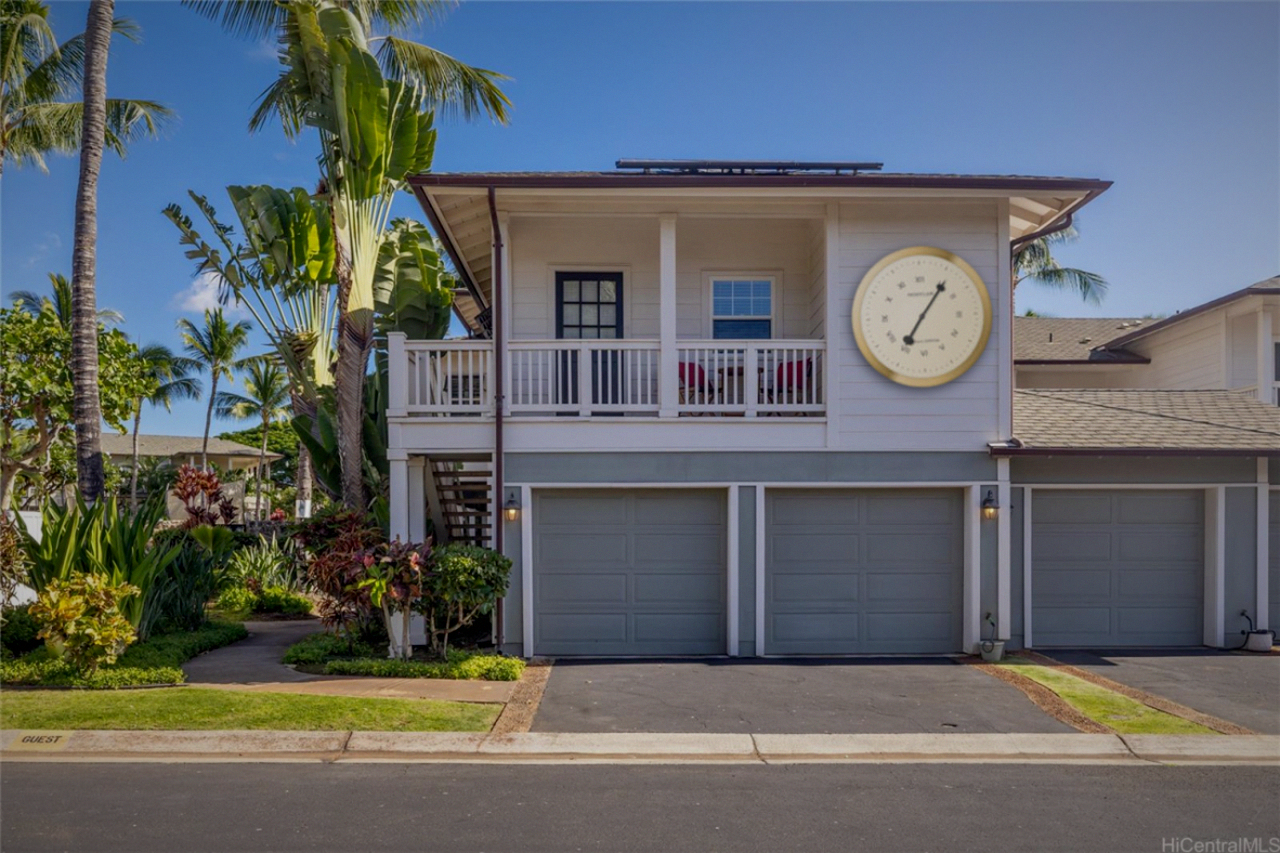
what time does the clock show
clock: 7:06
